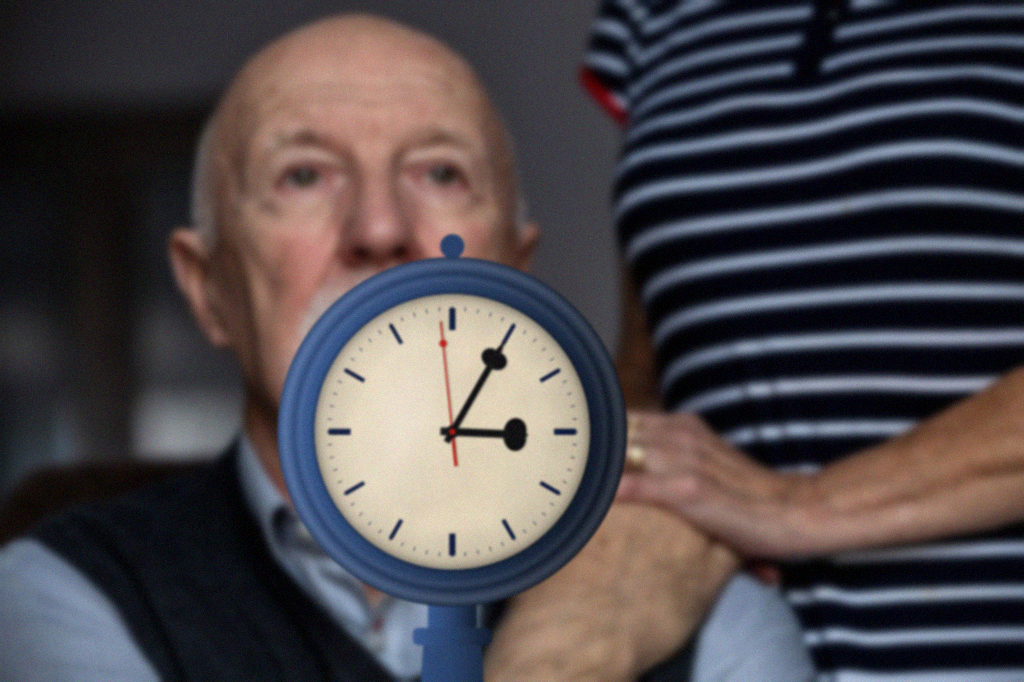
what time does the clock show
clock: 3:04:59
